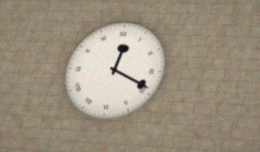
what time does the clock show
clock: 12:19
